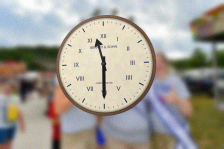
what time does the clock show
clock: 11:30
